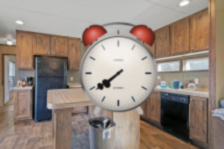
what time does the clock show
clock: 7:39
